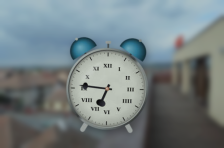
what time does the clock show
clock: 6:46
